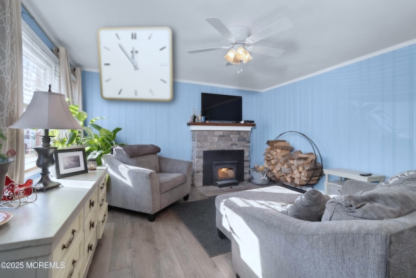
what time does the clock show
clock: 11:54
